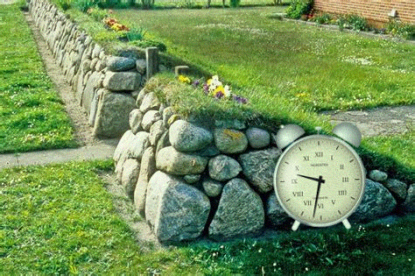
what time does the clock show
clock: 9:32
